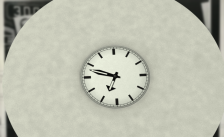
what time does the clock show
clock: 6:48
